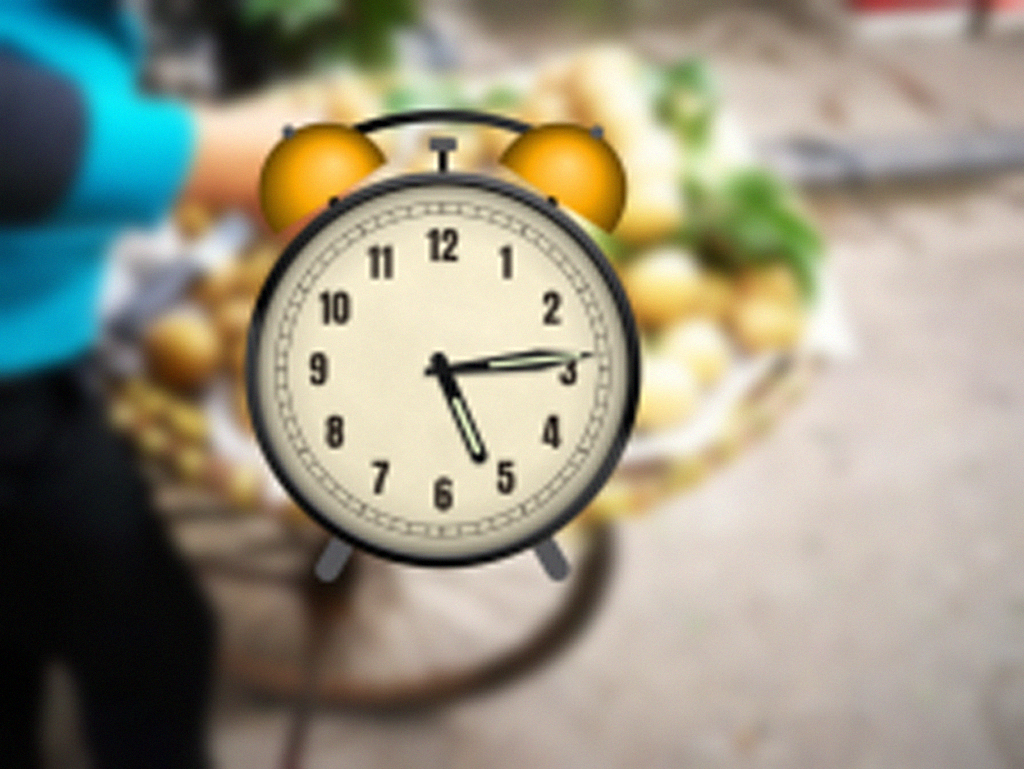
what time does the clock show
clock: 5:14
